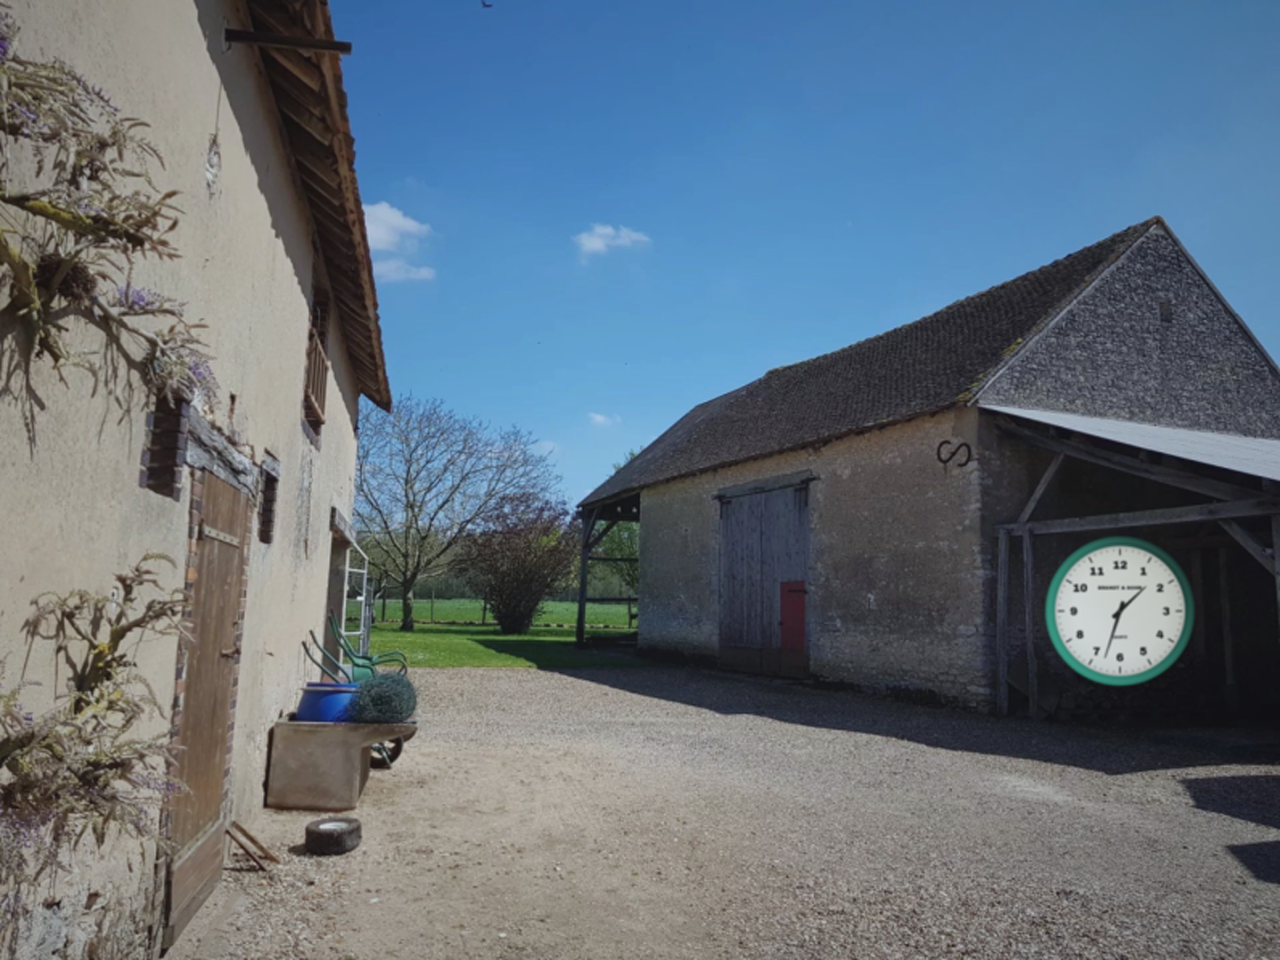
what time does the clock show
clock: 1:33
